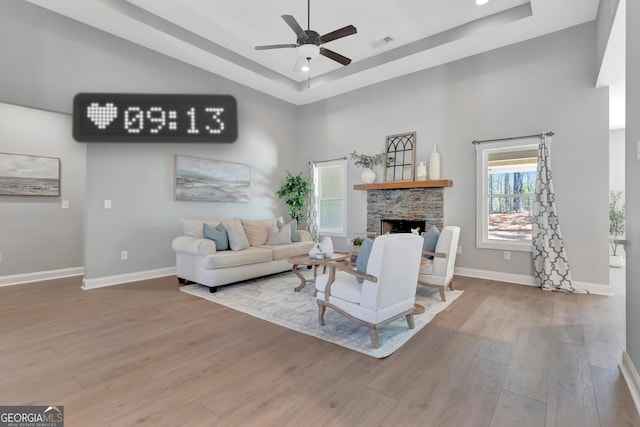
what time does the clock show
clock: 9:13
